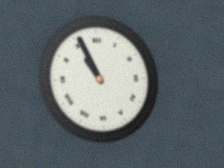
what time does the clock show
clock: 10:56
